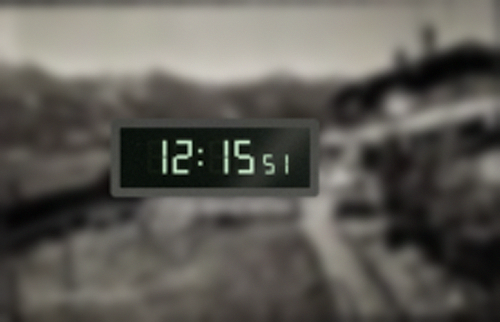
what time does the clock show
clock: 12:15:51
